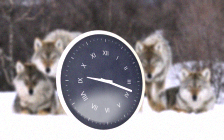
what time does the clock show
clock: 9:18
